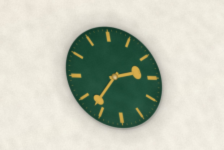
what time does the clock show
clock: 2:37
